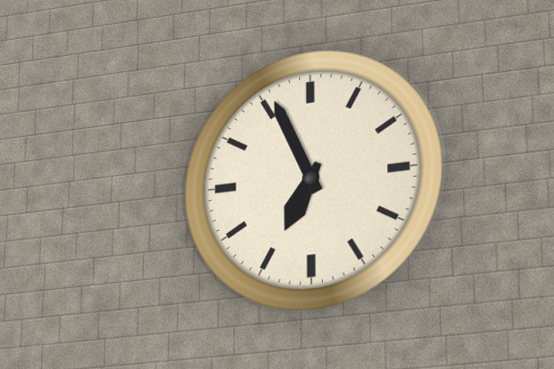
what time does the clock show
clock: 6:56
